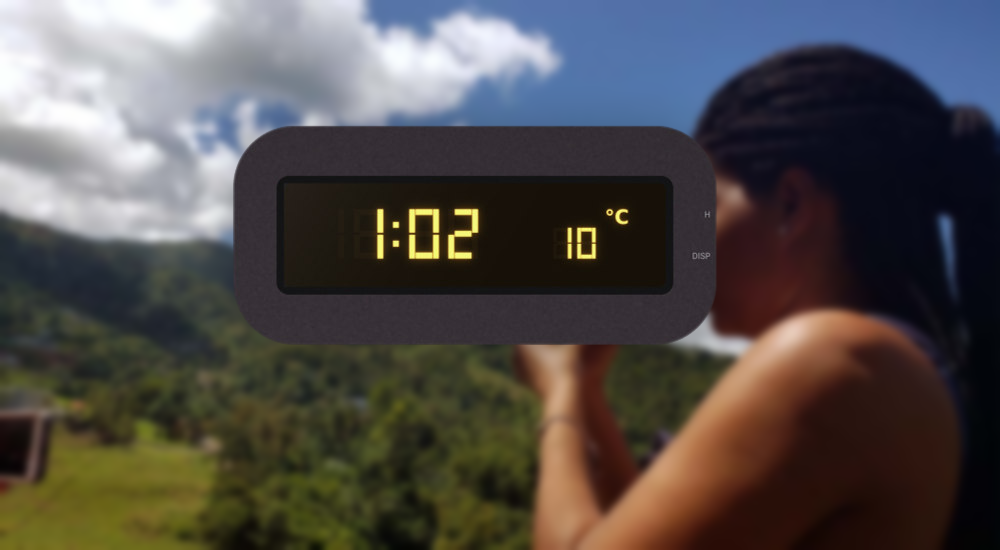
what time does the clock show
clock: 1:02
